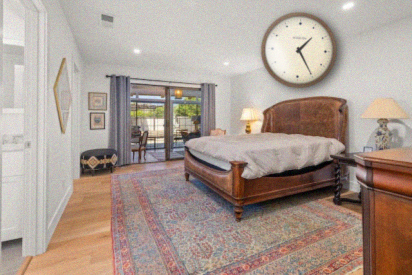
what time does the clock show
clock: 1:25
